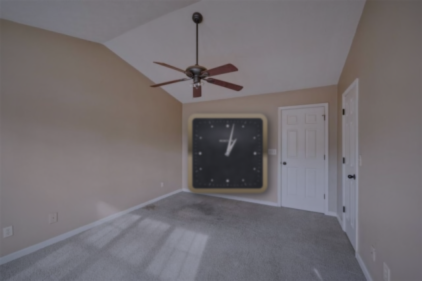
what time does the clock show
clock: 1:02
